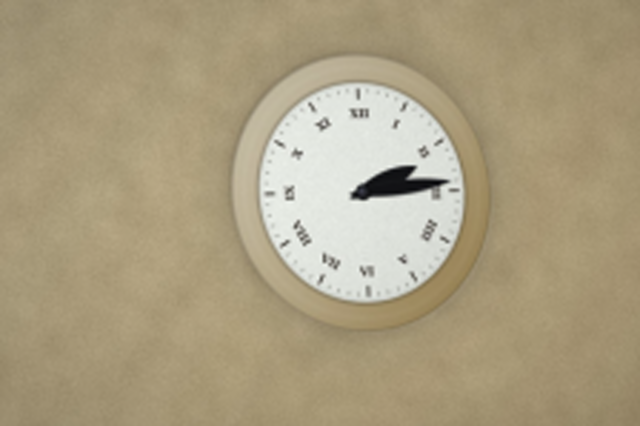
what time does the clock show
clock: 2:14
